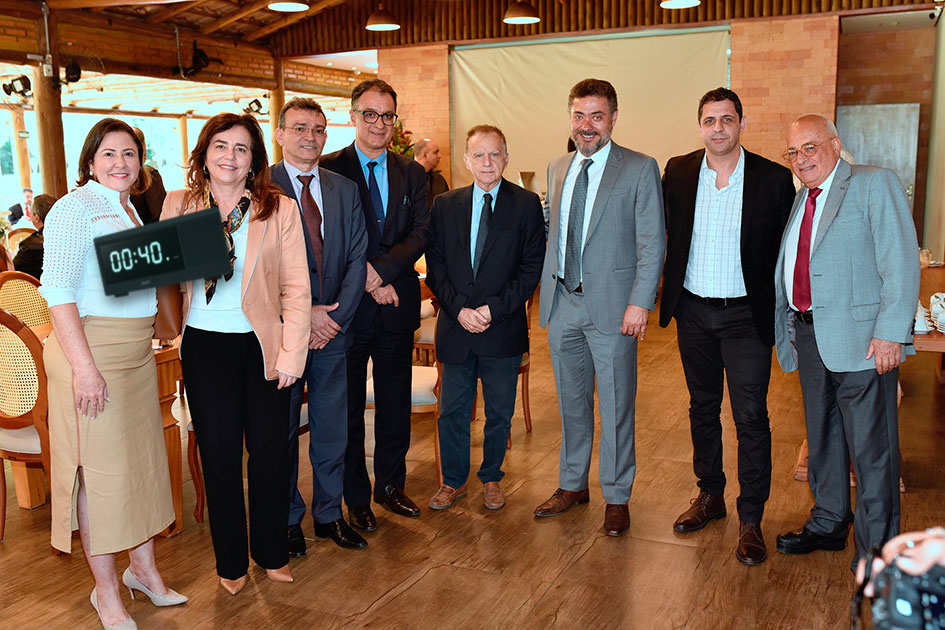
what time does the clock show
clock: 0:40
